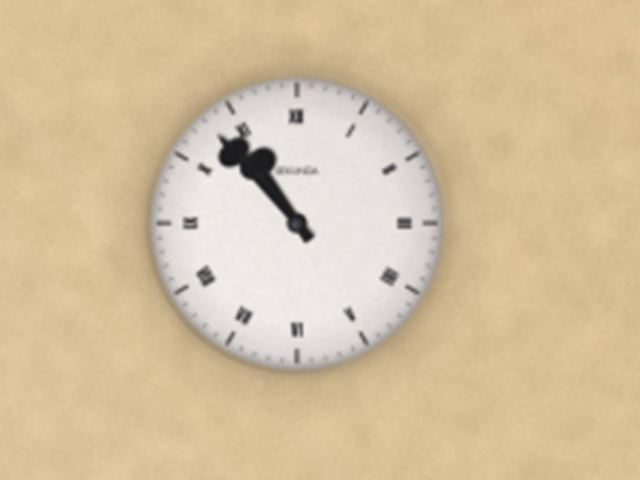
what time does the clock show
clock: 10:53
